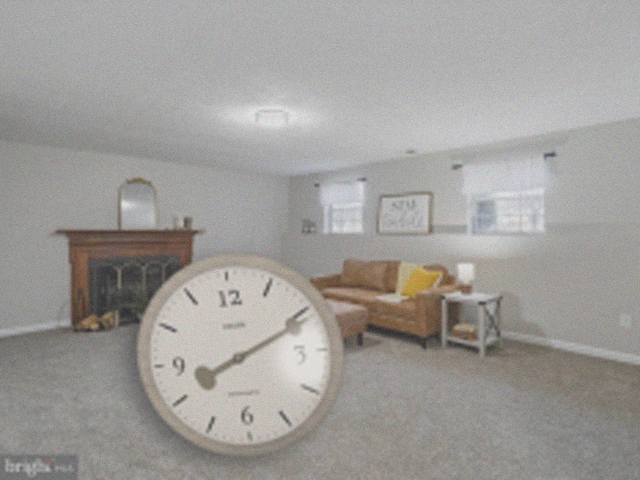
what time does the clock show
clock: 8:11
